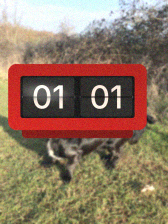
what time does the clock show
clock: 1:01
